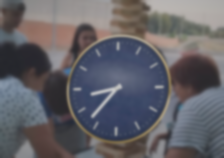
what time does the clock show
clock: 8:37
